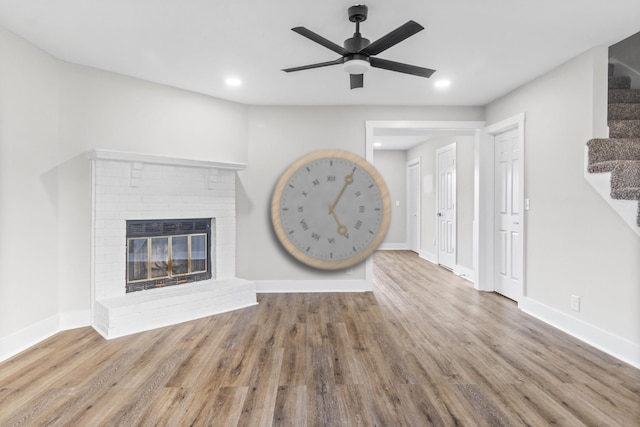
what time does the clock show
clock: 5:05
